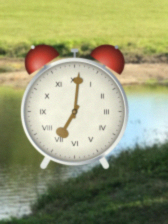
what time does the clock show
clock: 7:01
